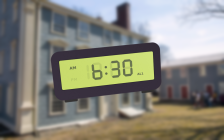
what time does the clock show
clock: 6:30
